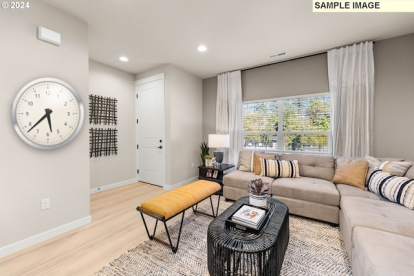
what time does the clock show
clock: 5:38
